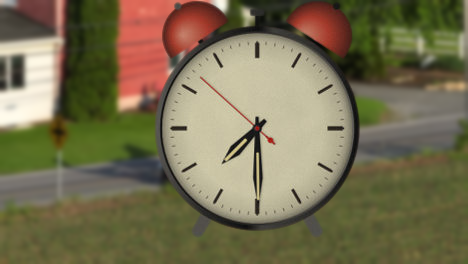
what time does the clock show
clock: 7:29:52
